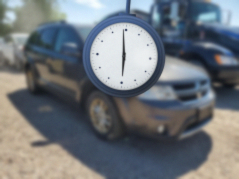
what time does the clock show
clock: 5:59
